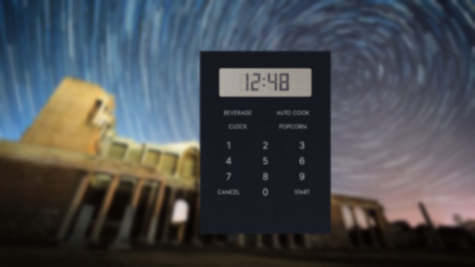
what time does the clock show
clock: 12:48
